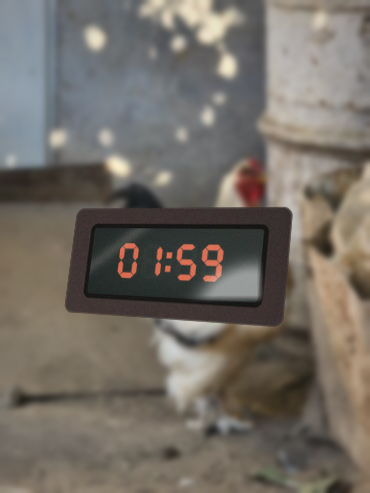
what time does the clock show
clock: 1:59
